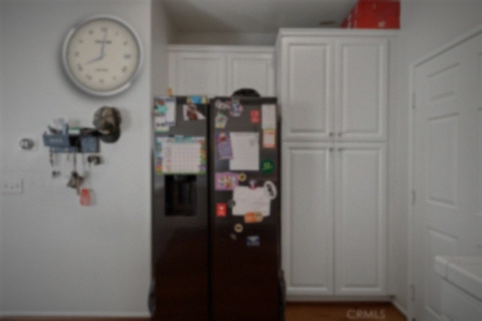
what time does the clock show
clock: 8:01
